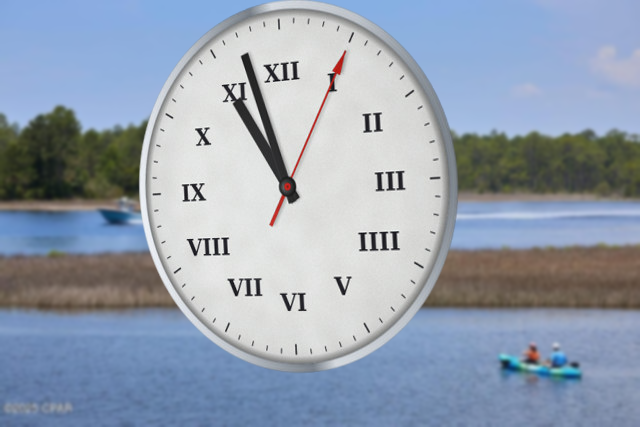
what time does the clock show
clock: 10:57:05
